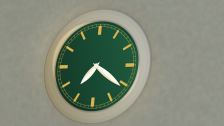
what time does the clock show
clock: 7:21
